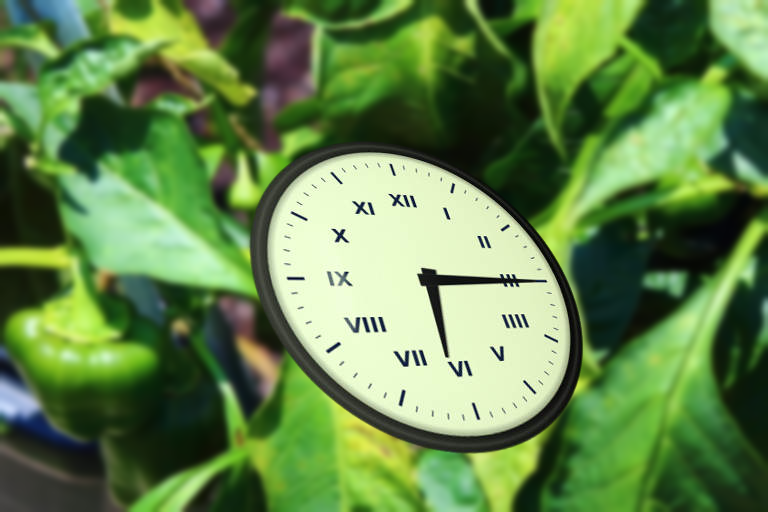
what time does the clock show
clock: 6:15
